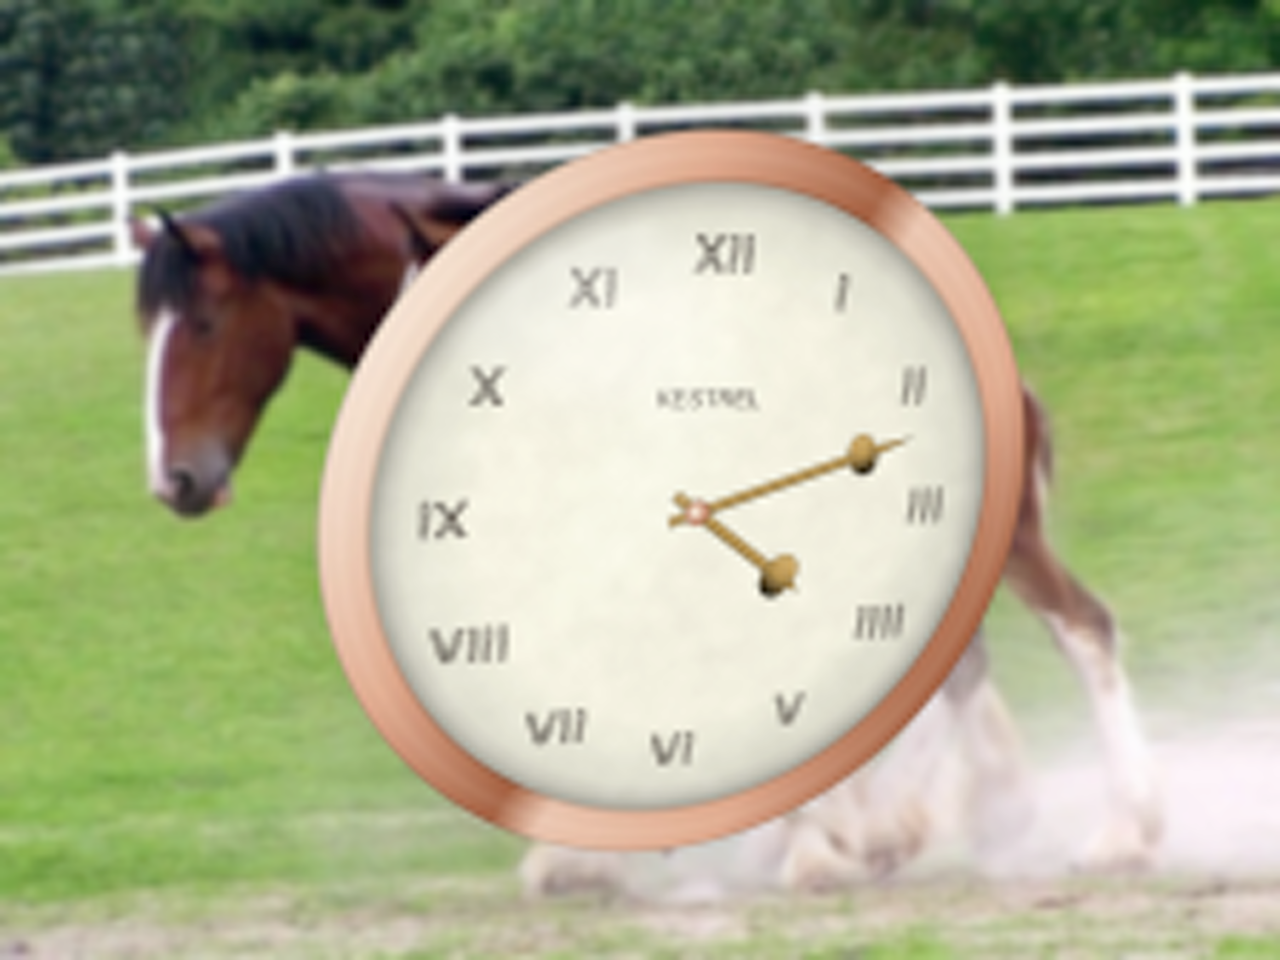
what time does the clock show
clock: 4:12
